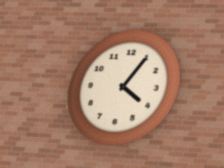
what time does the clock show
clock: 4:05
